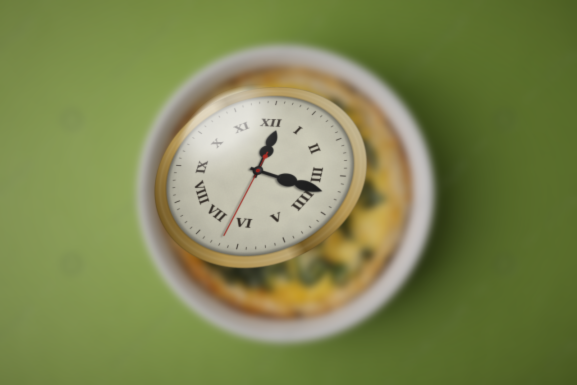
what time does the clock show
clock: 12:17:32
